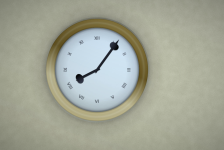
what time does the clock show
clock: 8:06
